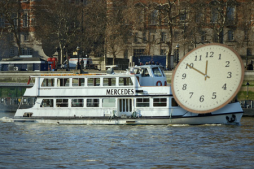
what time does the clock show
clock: 11:50
